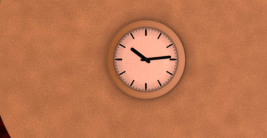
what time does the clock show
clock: 10:14
